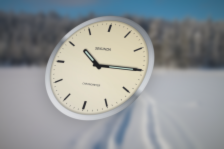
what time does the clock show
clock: 10:15
